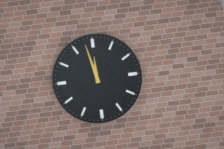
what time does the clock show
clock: 11:58
